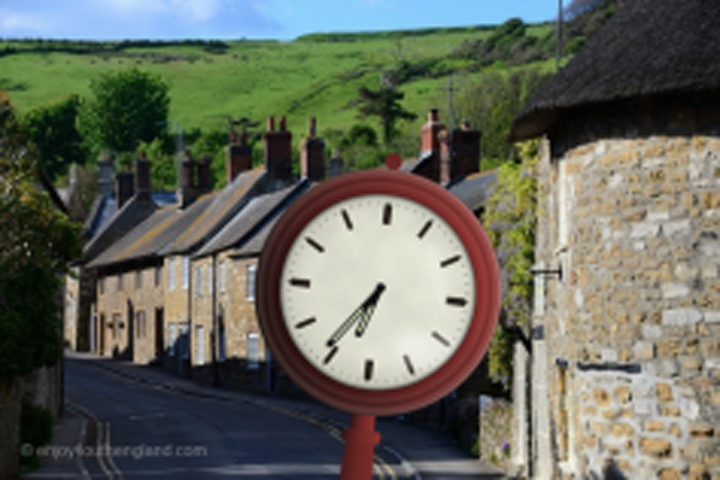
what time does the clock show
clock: 6:36
